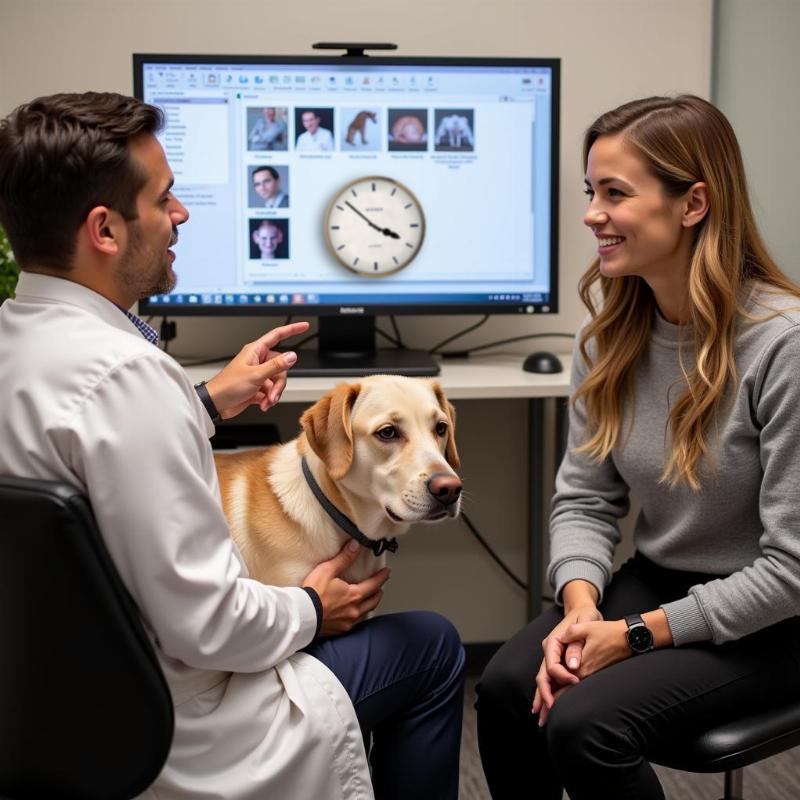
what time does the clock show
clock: 3:52
